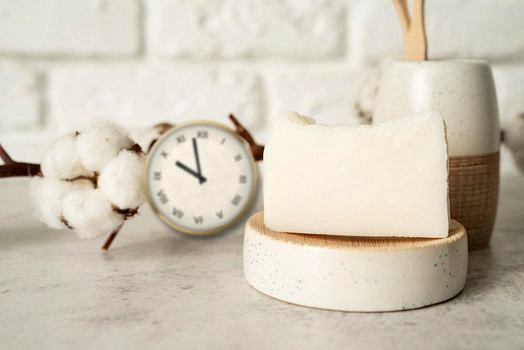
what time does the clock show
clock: 9:58
